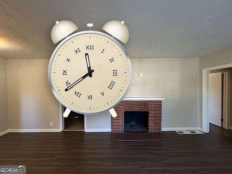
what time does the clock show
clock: 11:39
